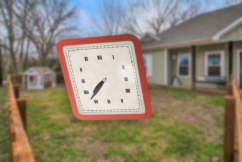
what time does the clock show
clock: 7:37
